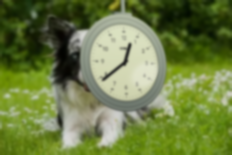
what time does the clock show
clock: 12:39
